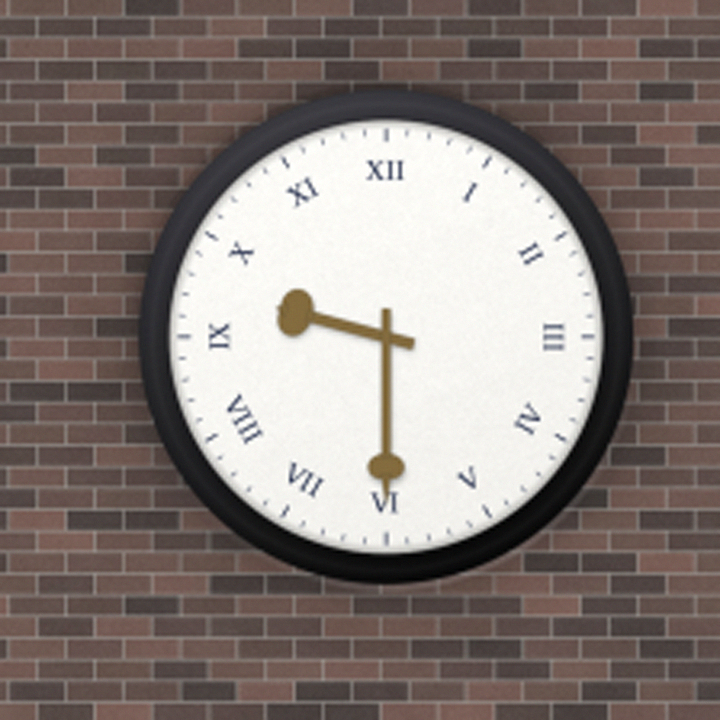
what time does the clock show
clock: 9:30
